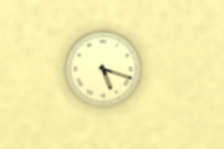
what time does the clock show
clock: 5:18
